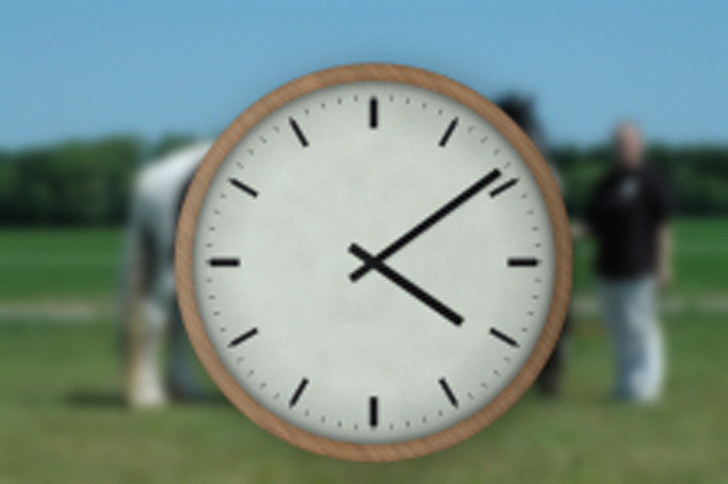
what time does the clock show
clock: 4:09
